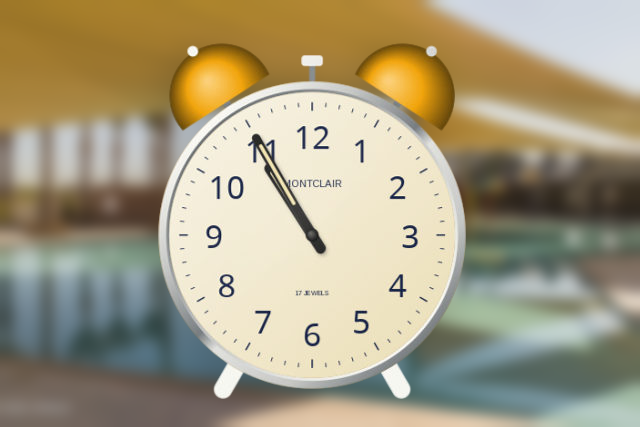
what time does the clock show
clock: 10:55
